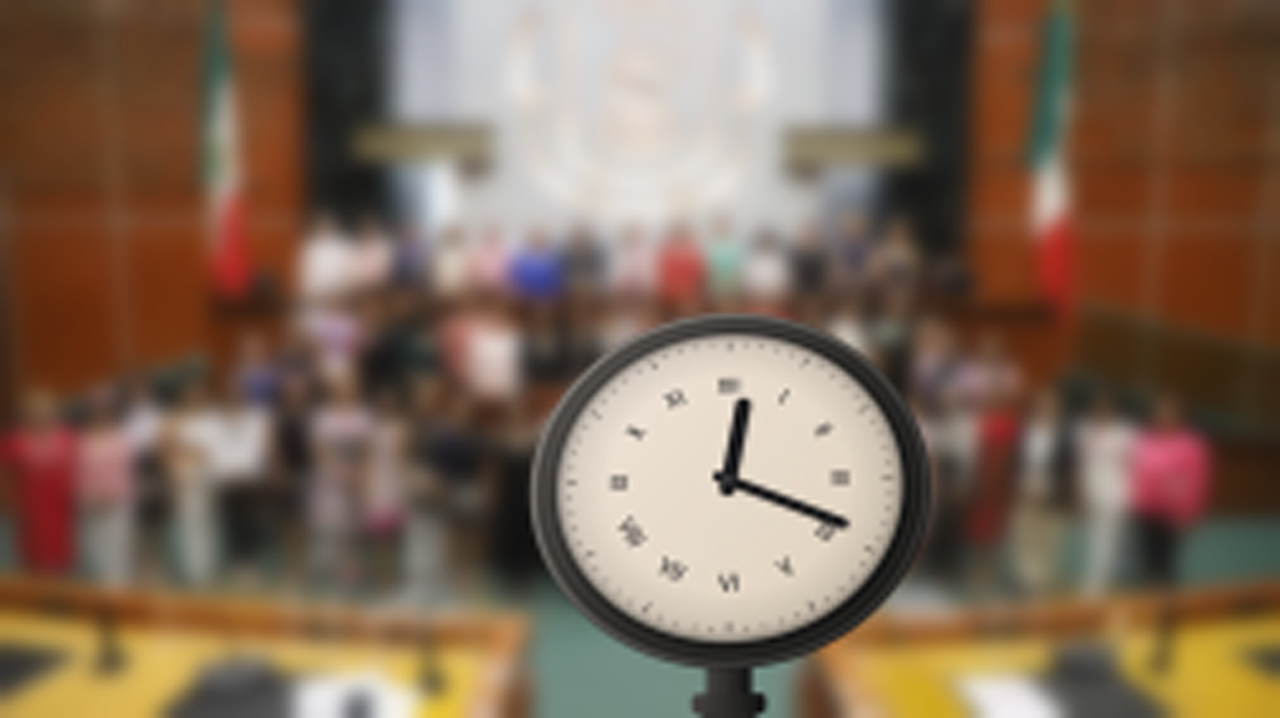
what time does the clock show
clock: 12:19
